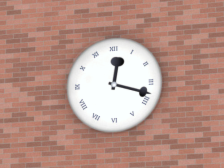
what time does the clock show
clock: 12:18
